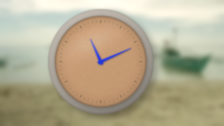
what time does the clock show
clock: 11:11
